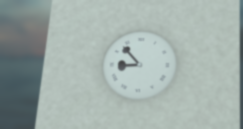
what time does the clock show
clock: 8:53
